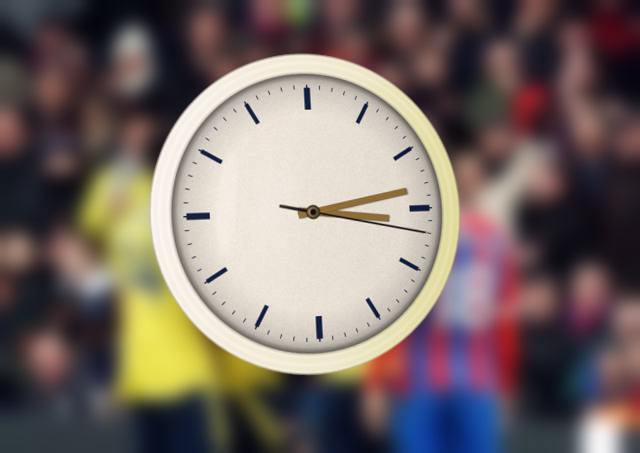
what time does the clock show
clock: 3:13:17
